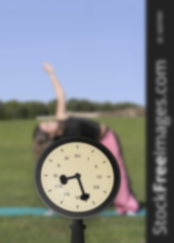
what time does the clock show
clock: 8:27
